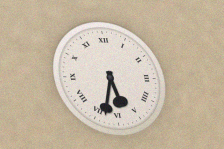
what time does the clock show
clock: 5:33
